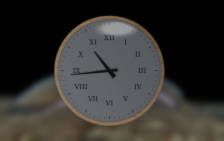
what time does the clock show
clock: 10:44
